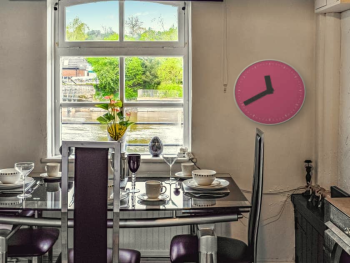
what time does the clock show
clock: 11:40
